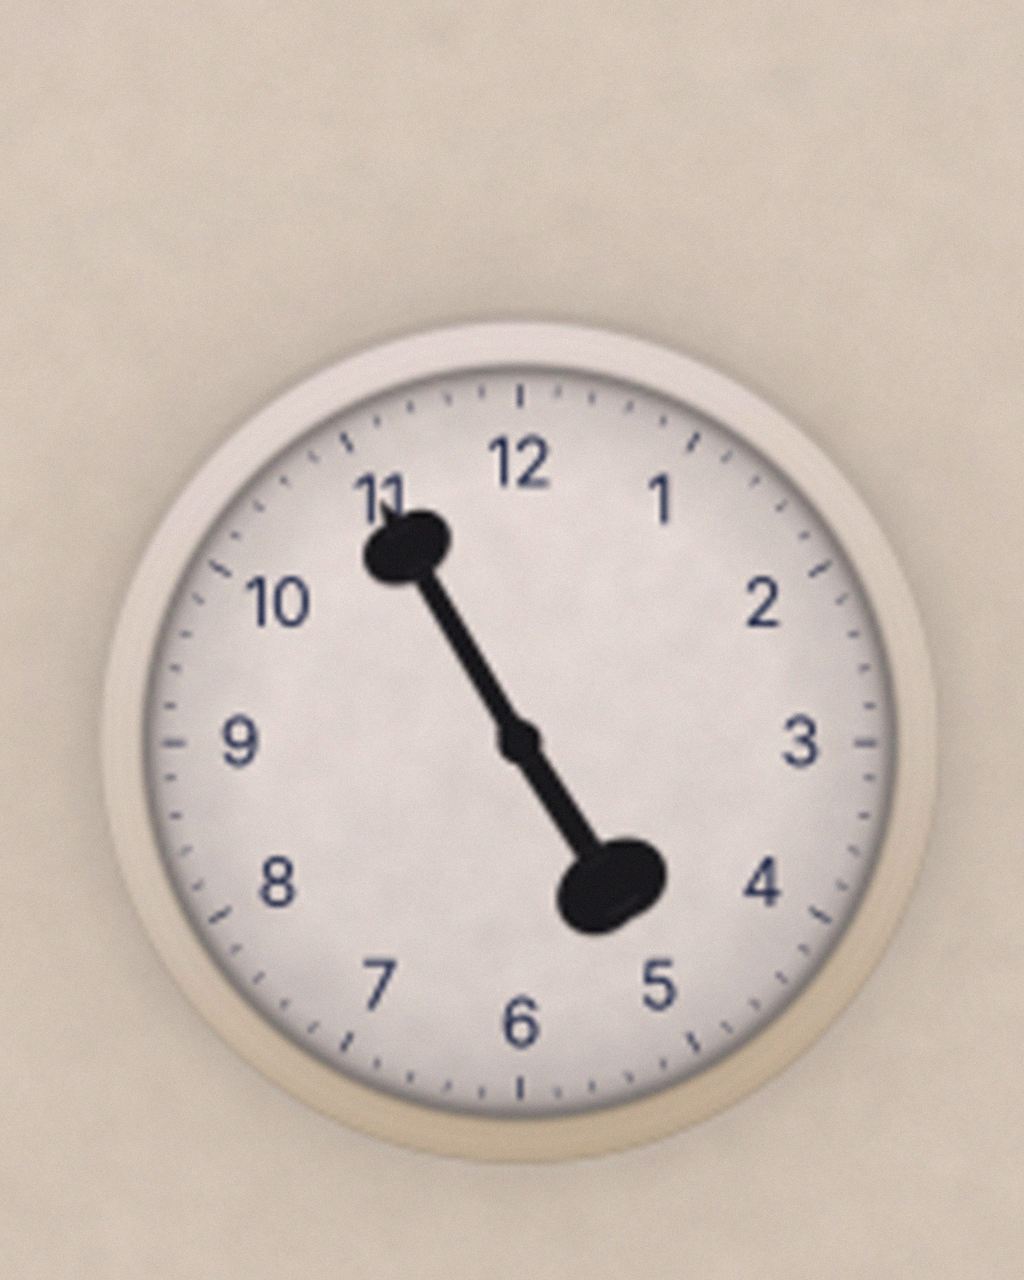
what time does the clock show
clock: 4:55
